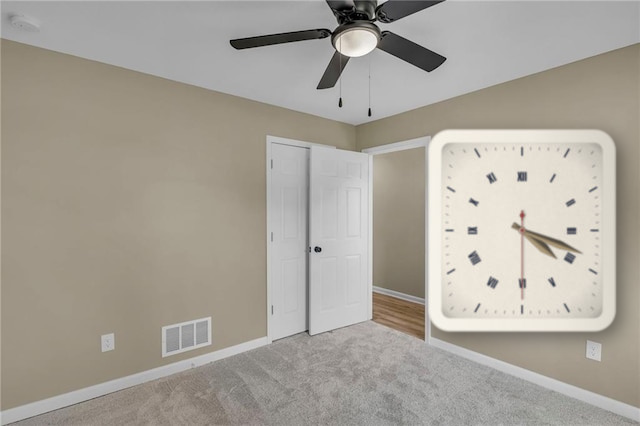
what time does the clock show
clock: 4:18:30
